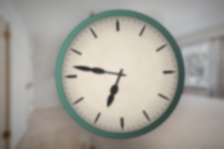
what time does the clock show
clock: 6:47
